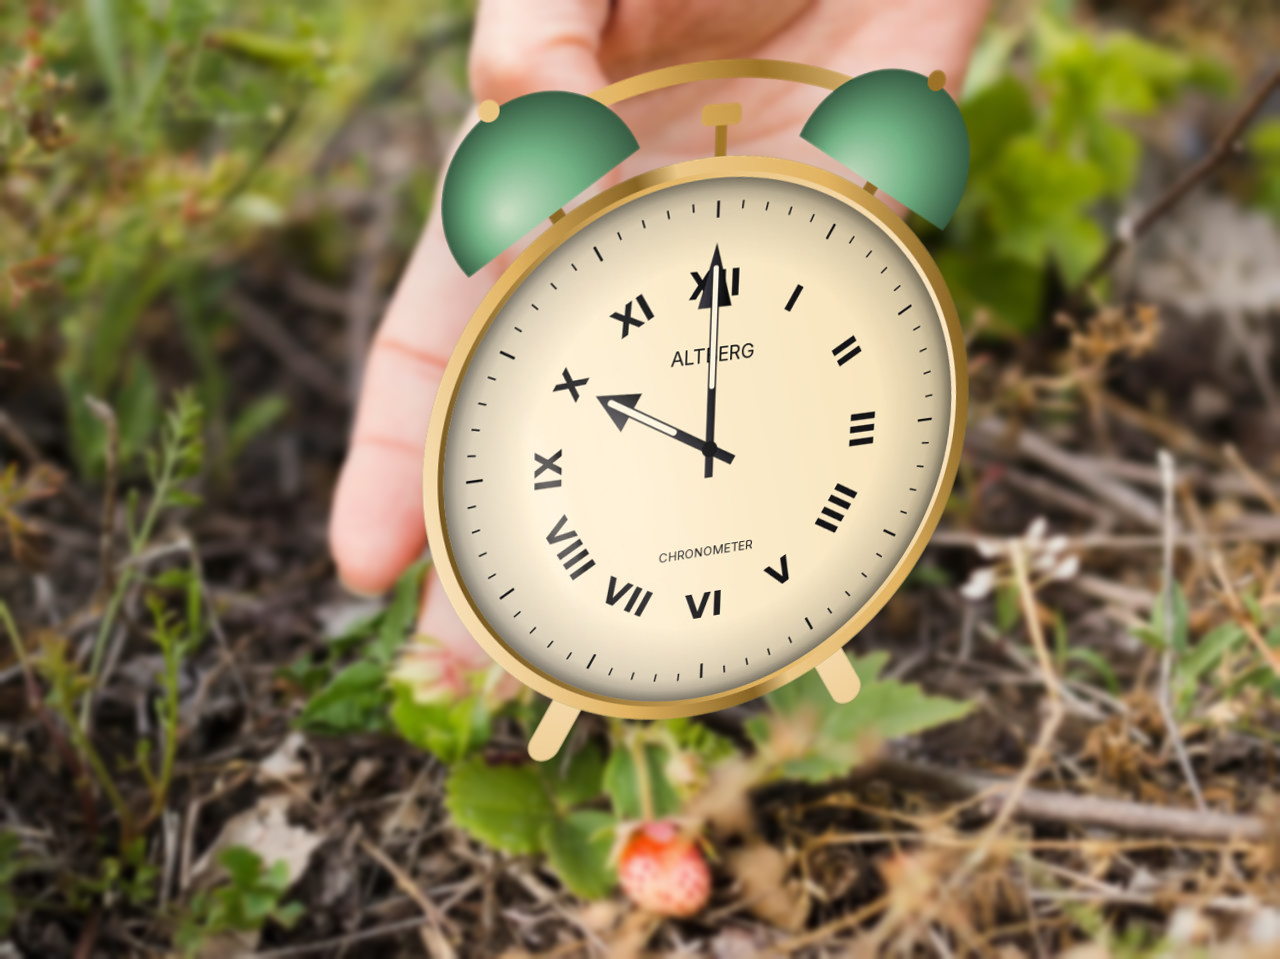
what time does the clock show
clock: 10:00
